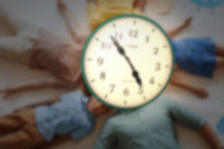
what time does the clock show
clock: 4:53
